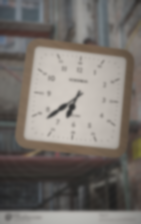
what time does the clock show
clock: 6:38
